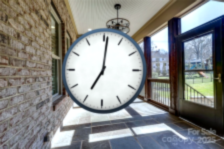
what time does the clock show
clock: 7:01
